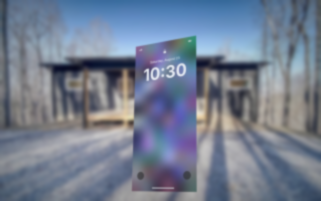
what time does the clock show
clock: 10:30
